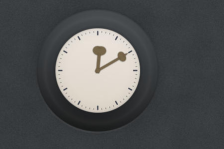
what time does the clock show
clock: 12:10
